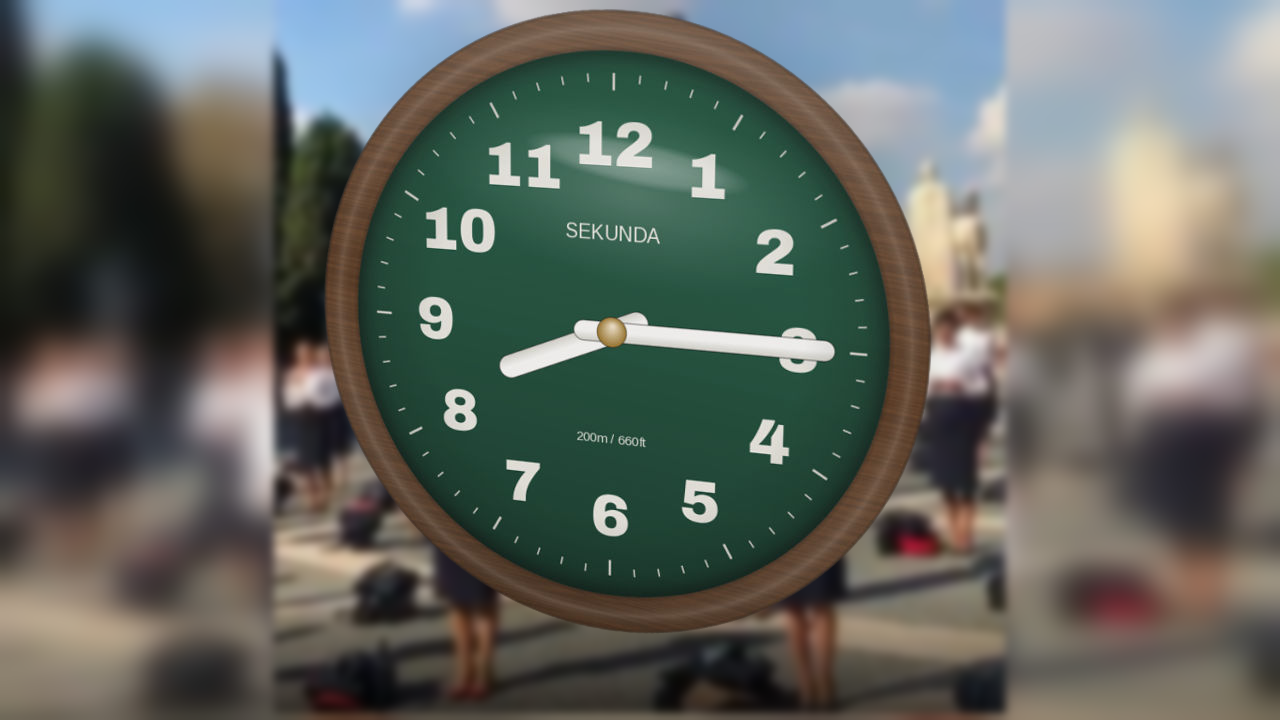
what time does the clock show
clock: 8:15
